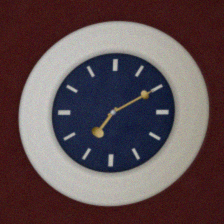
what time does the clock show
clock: 7:10
